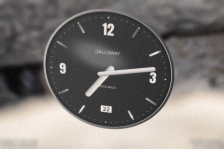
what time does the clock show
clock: 7:13
